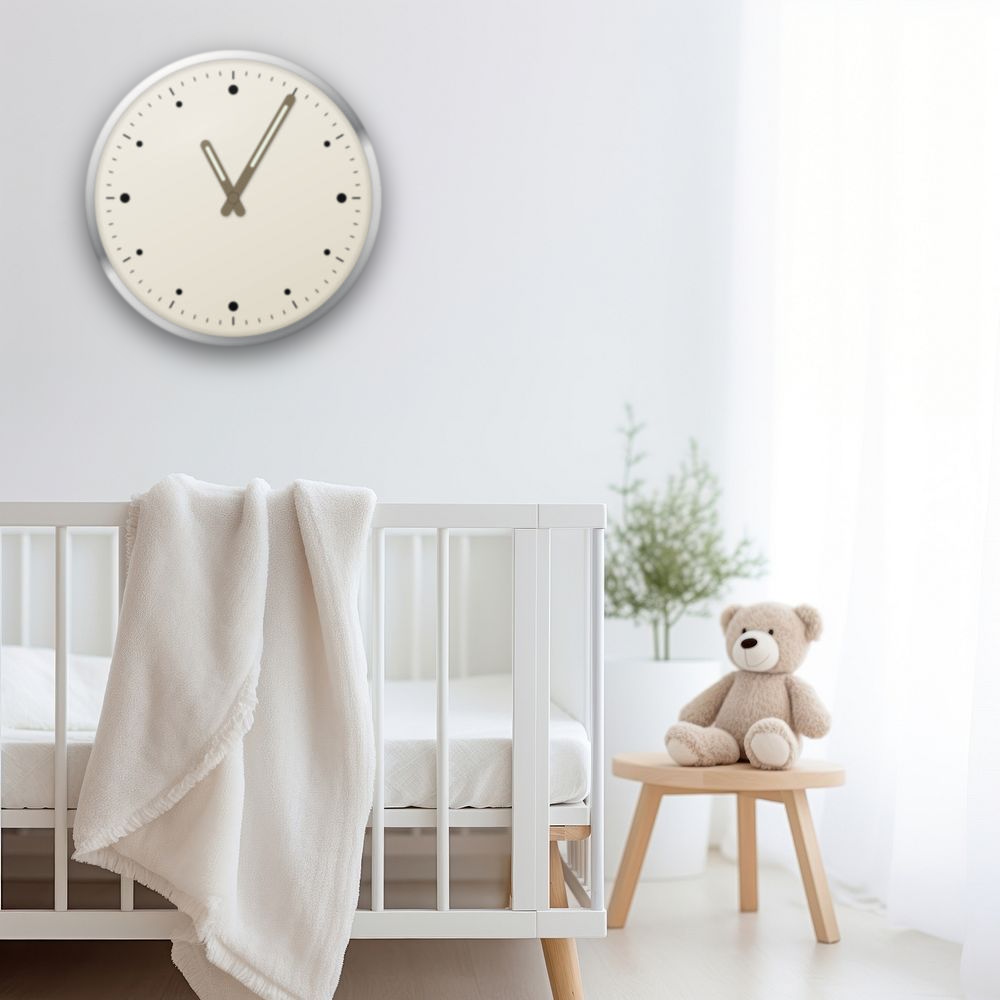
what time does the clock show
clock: 11:05
